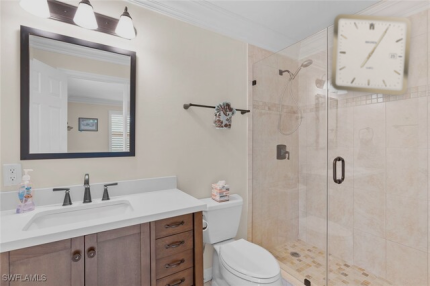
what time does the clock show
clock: 7:05
